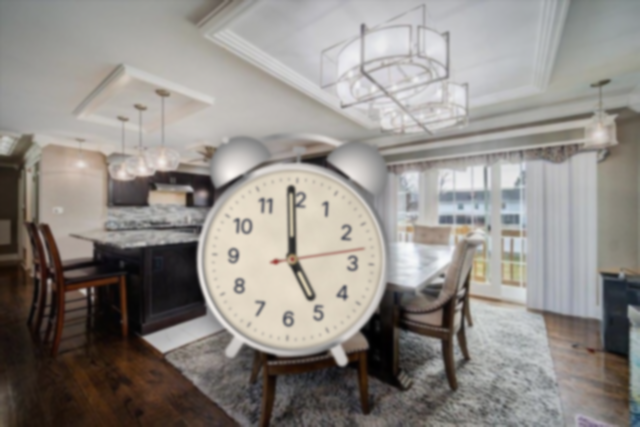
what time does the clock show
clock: 4:59:13
